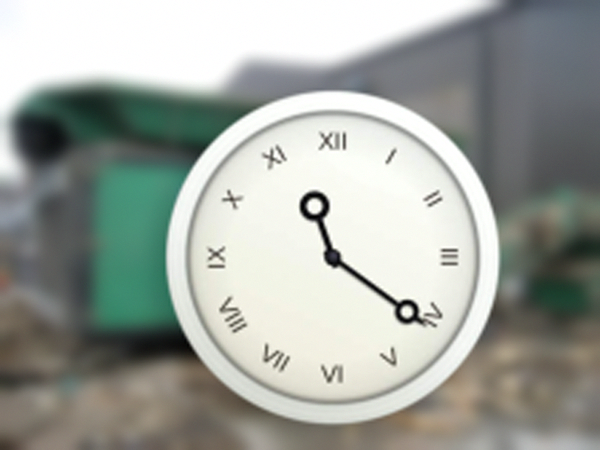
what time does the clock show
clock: 11:21
